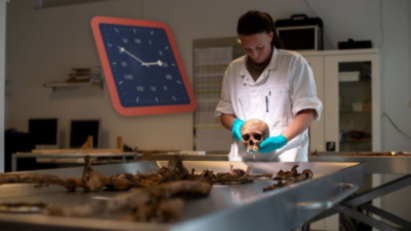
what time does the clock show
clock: 2:51
